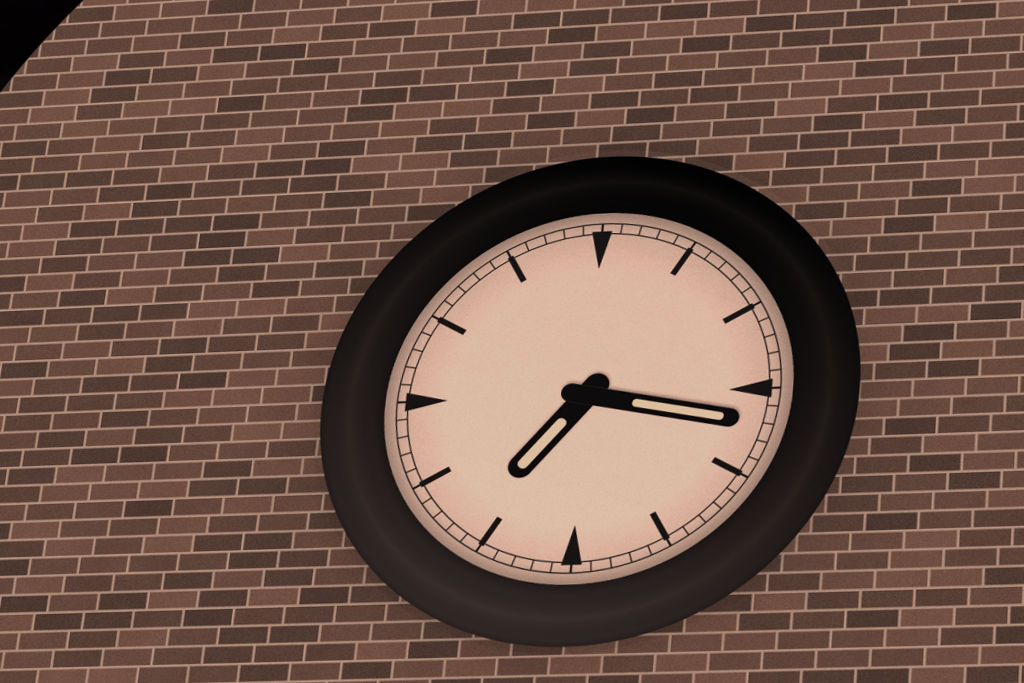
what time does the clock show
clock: 7:17
